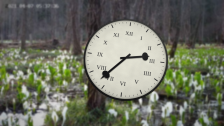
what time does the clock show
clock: 2:37
